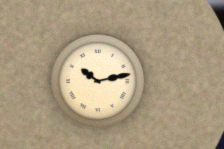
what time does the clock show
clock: 10:13
